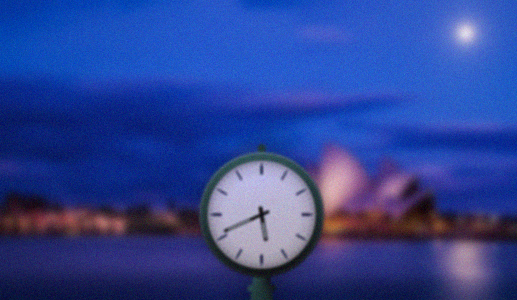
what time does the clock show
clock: 5:41
